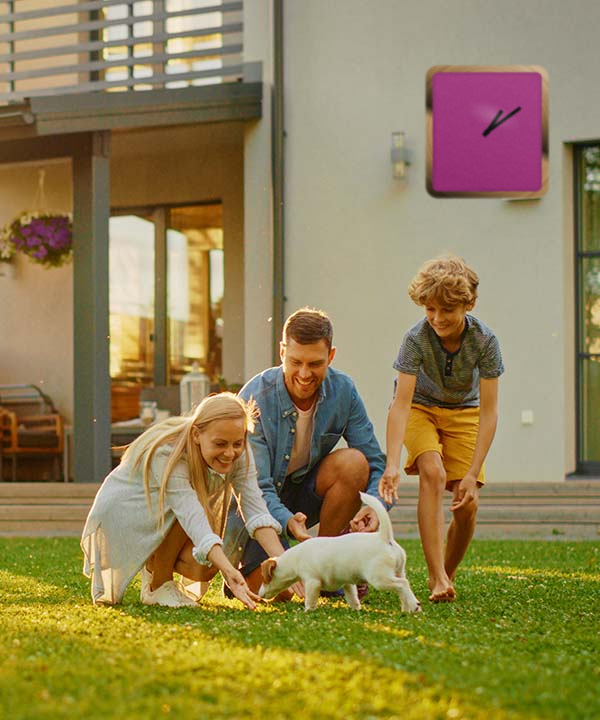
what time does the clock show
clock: 1:09
